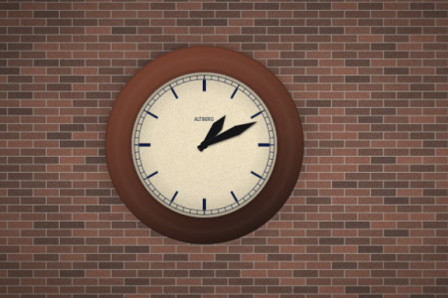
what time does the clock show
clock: 1:11
